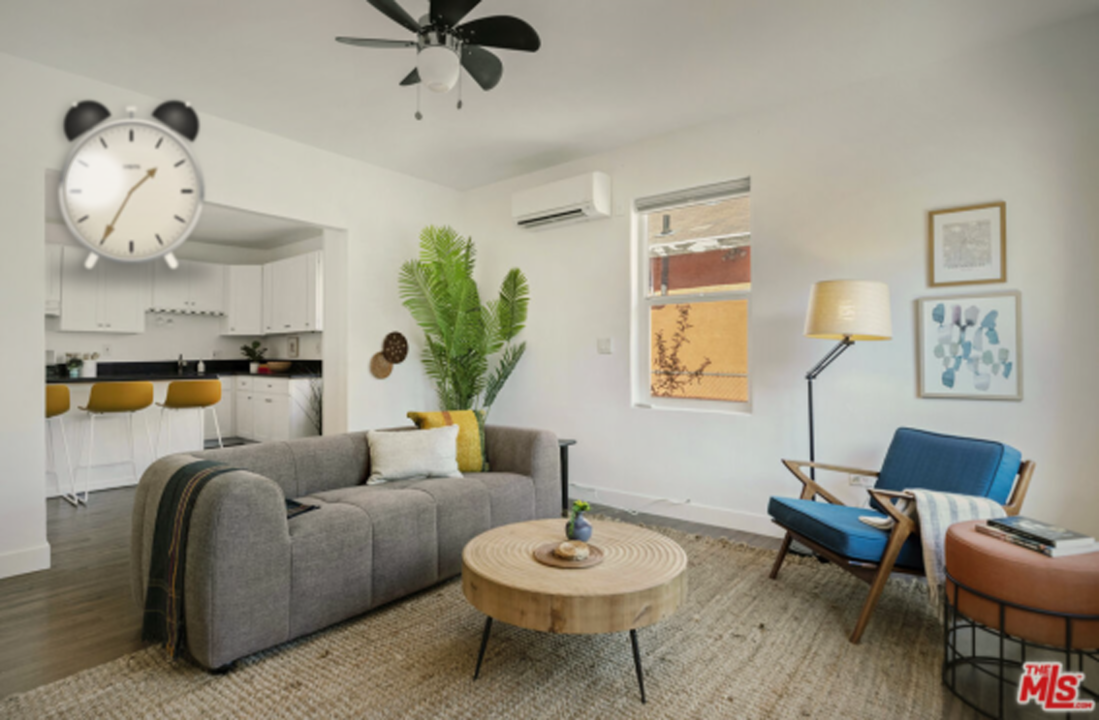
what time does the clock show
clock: 1:35
